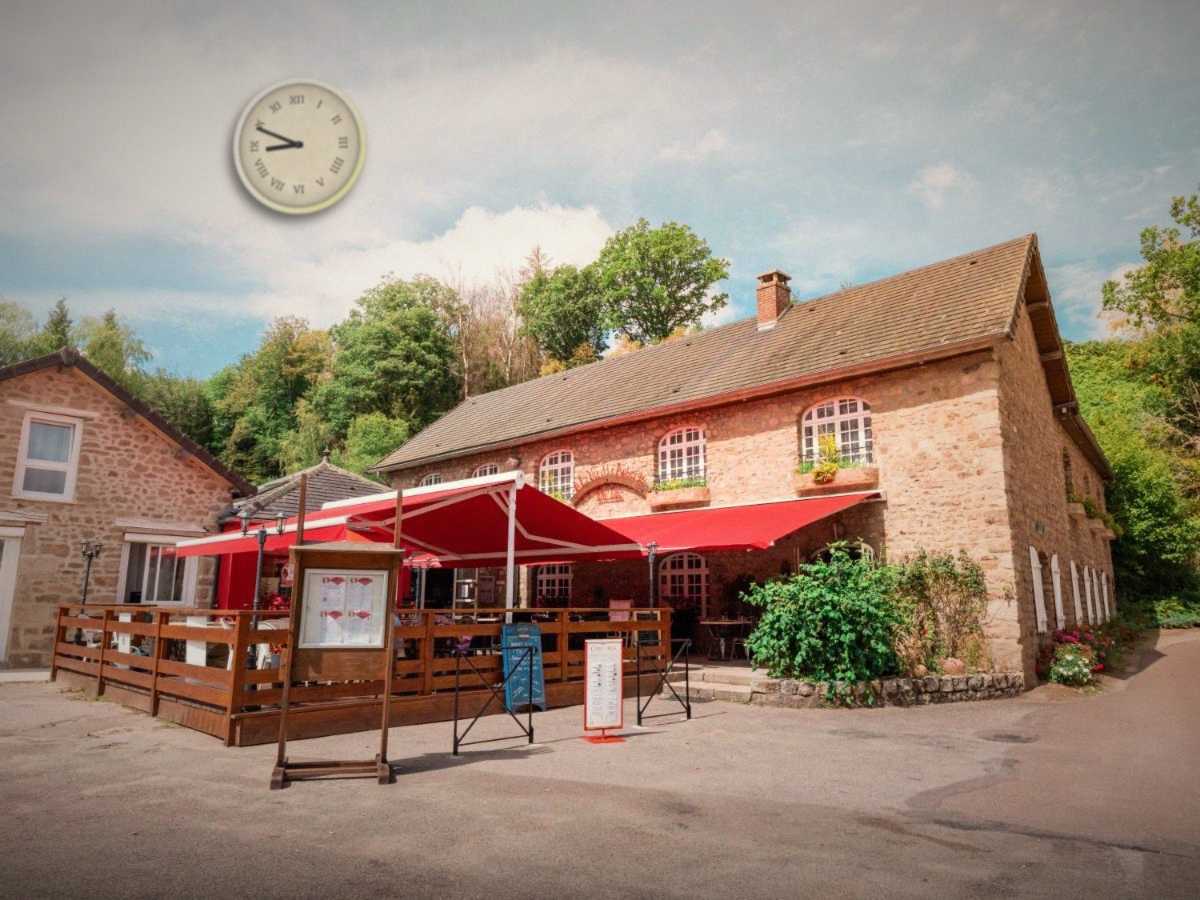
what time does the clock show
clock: 8:49
